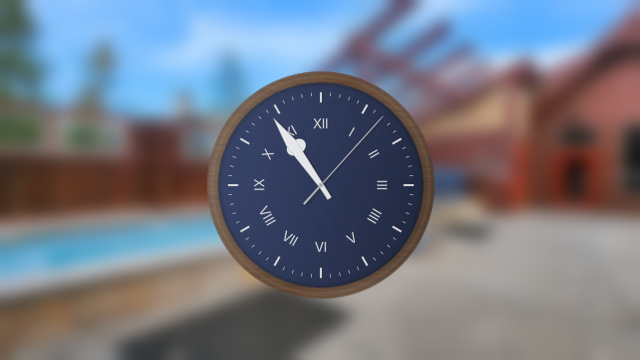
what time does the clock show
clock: 10:54:07
